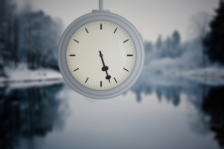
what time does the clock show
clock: 5:27
